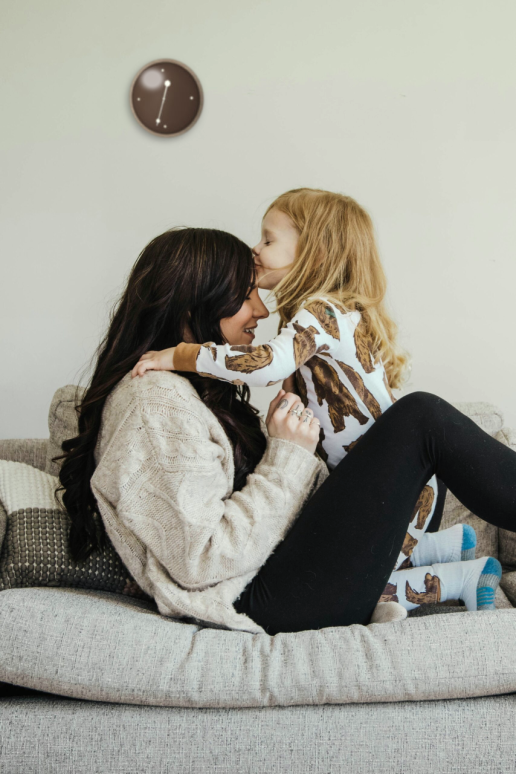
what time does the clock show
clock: 12:33
